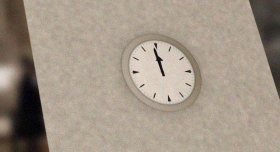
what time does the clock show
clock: 11:59
